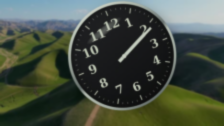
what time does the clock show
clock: 2:11
